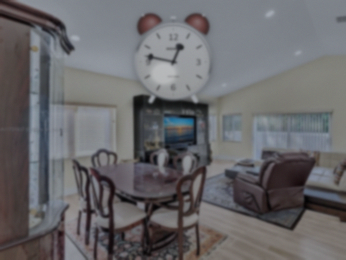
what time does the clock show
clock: 12:47
